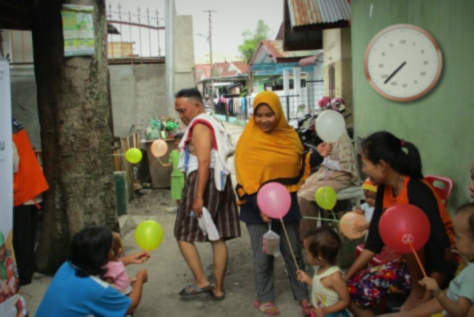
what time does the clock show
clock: 7:38
